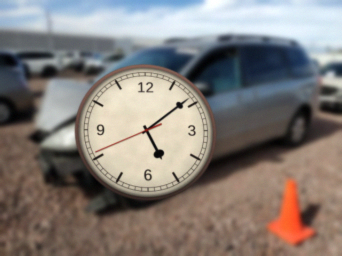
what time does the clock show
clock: 5:08:41
